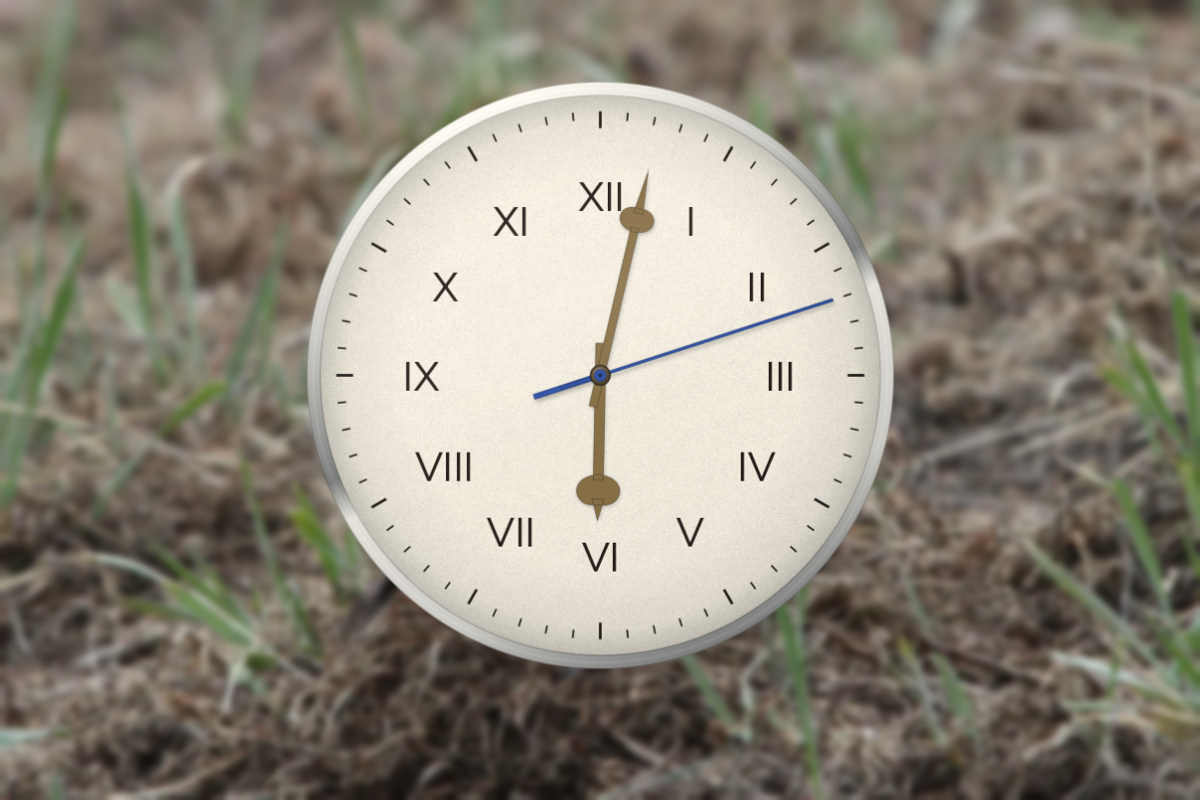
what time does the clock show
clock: 6:02:12
